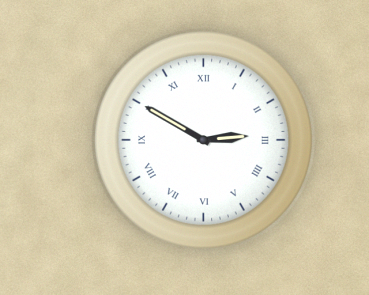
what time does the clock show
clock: 2:50
